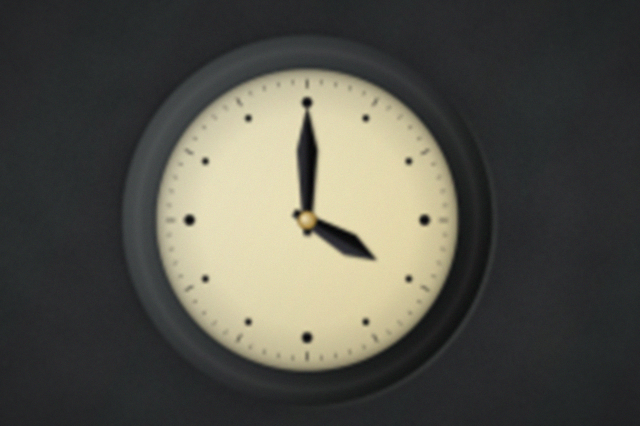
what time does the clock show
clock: 4:00
